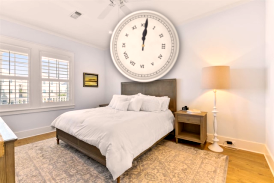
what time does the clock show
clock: 12:01
